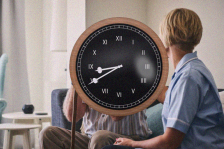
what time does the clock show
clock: 8:40
